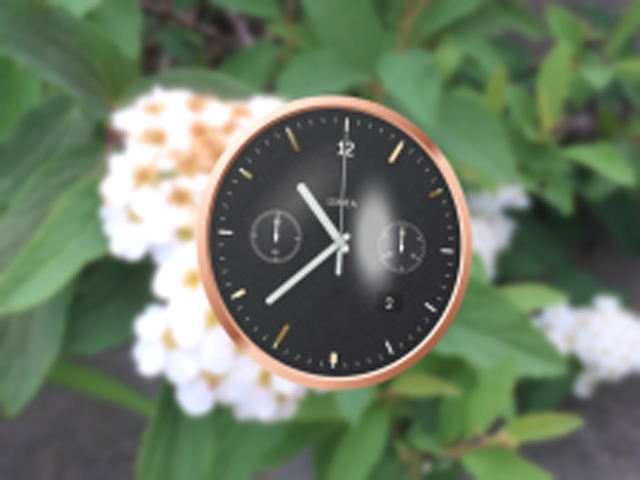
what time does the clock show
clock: 10:38
